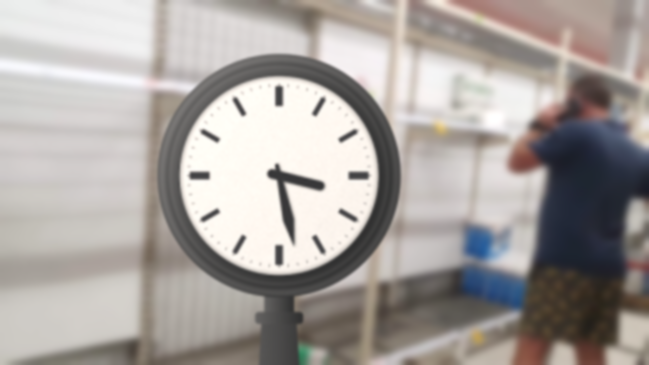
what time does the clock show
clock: 3:28
